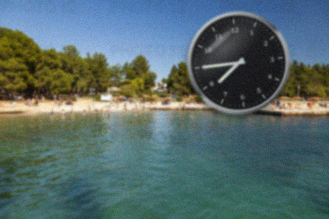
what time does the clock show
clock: 7:45
